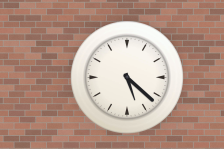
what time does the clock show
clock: 5:22
